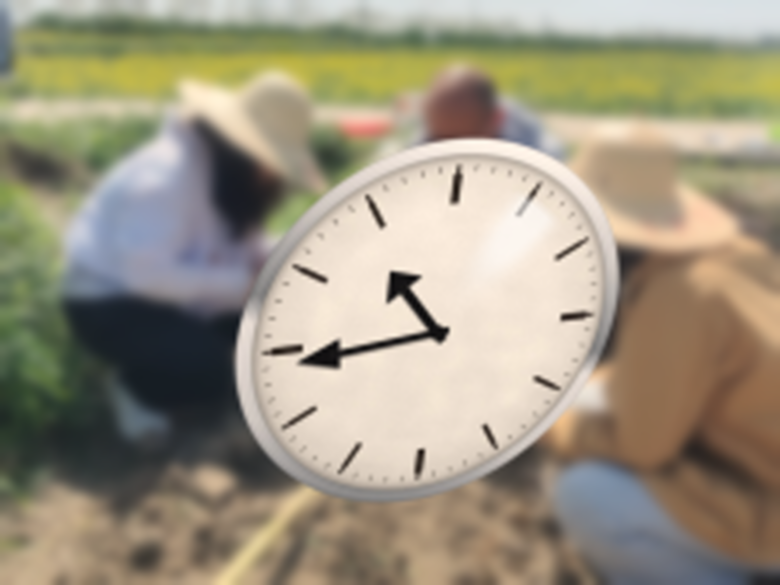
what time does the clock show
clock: 10:44
